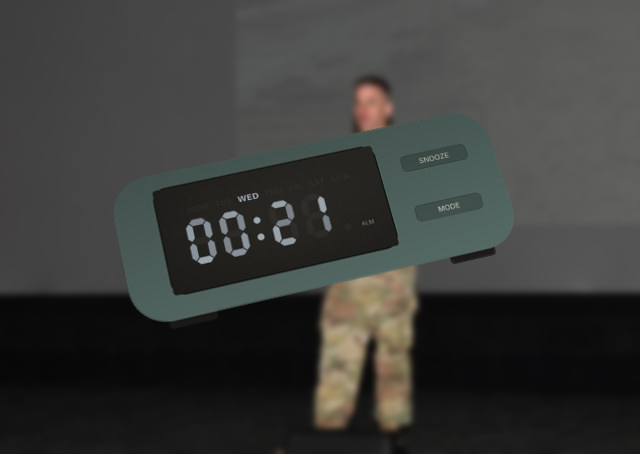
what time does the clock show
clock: 0:21
